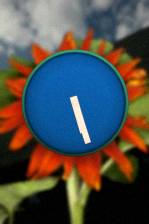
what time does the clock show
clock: 5:27
